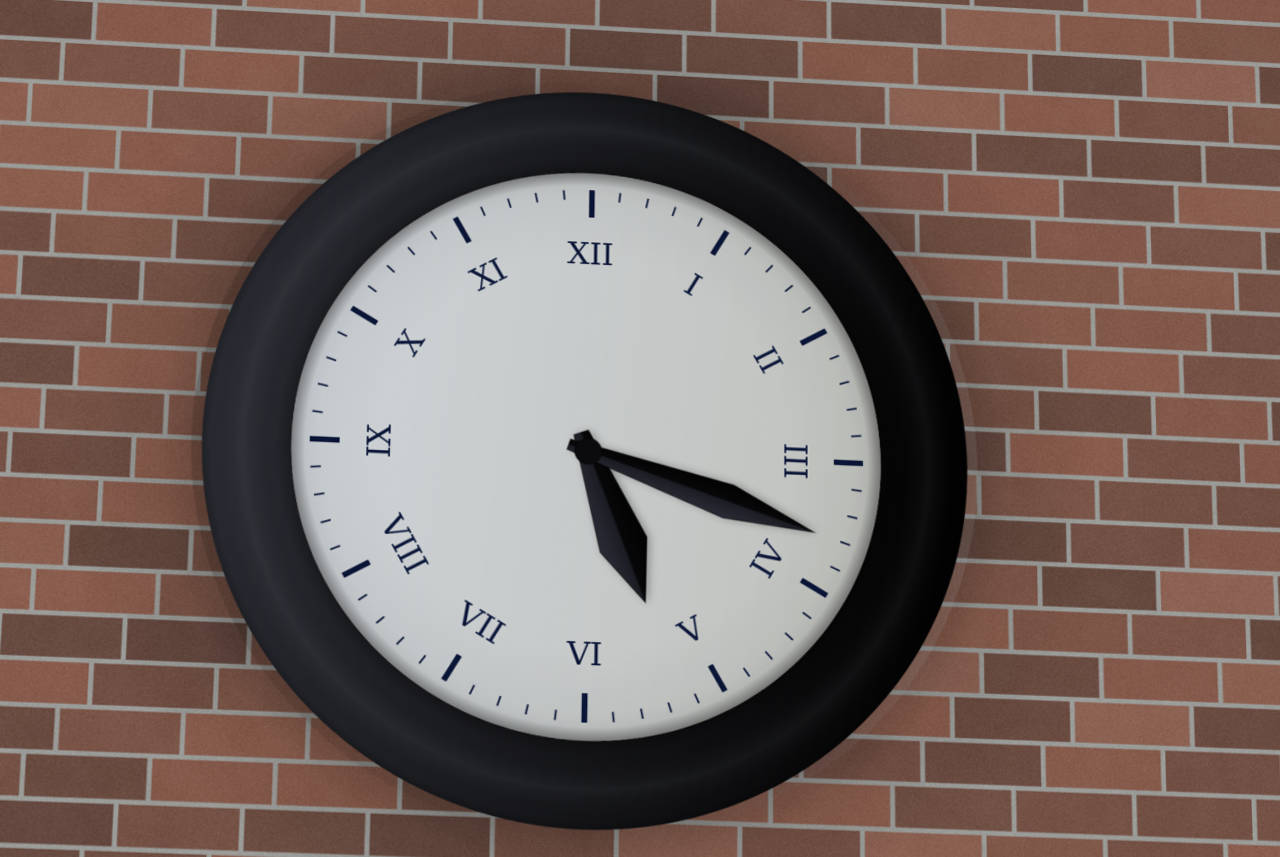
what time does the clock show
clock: 5:18
